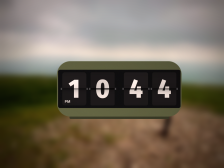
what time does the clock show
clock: 10:44
